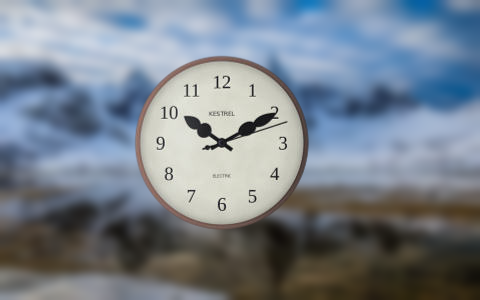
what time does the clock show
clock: 10:10:12
